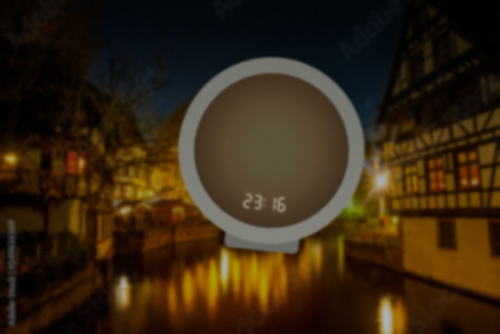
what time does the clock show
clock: 23:16
